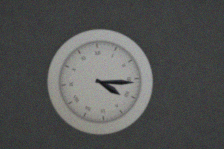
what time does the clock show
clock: 4:16
